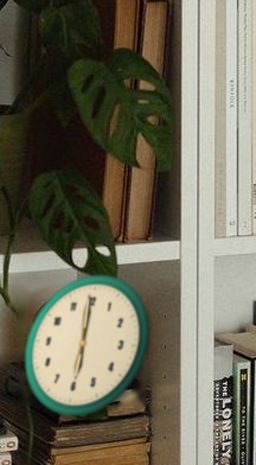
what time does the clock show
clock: 5:59
